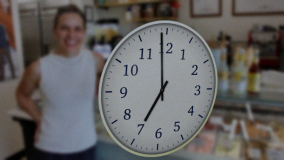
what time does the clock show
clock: 6:59
